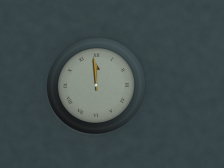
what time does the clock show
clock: 11:59
